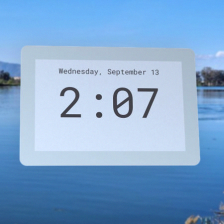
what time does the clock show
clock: 2:07
